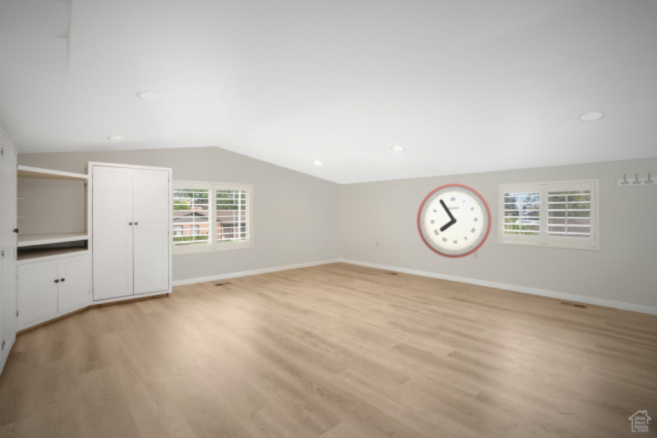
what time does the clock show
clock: 7:55
